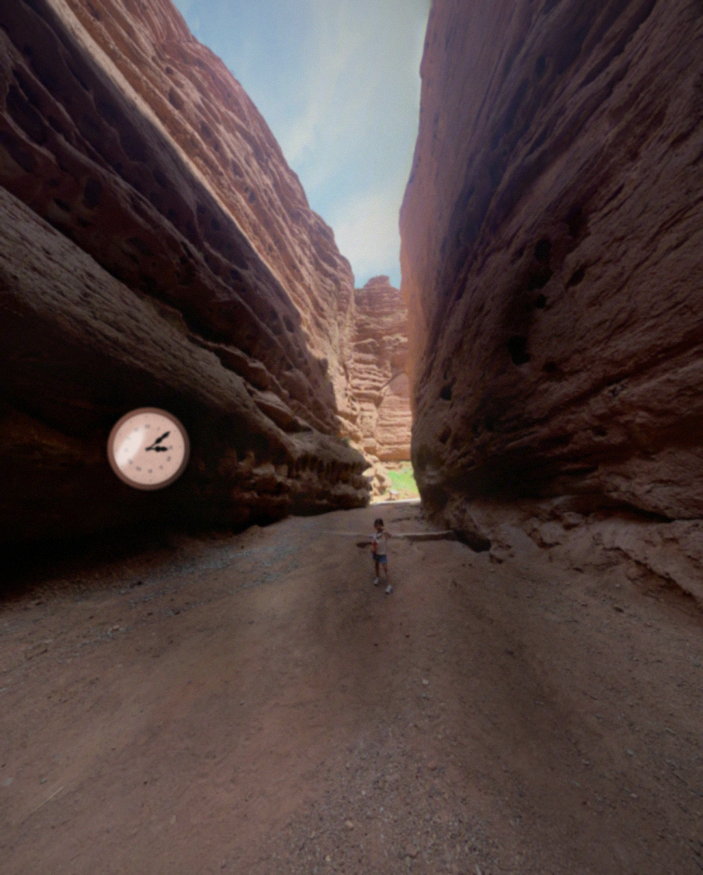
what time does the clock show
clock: 3:09
